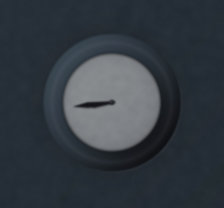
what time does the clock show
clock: 8:44
